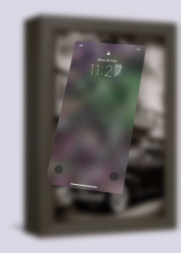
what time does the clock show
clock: 11:27
